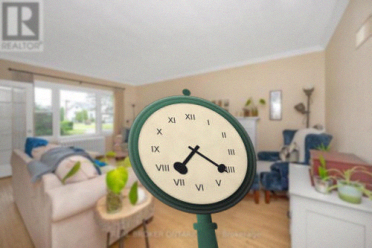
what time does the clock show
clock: 7:21
